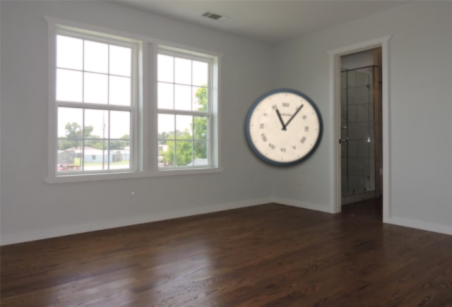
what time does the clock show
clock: 11:06
